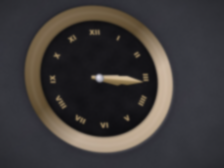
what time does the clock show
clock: 3:16
